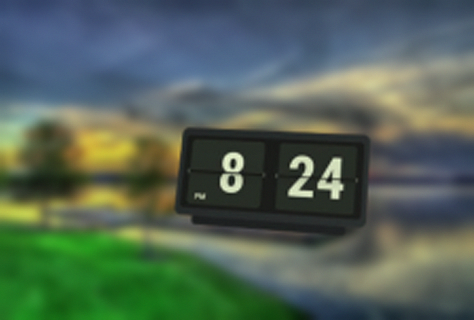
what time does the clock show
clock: 8:24
